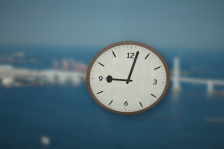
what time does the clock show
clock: 9:02
